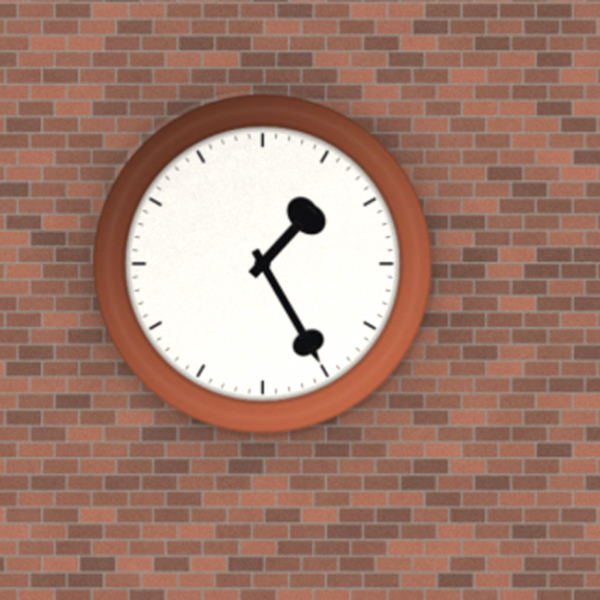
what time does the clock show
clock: 1:25
